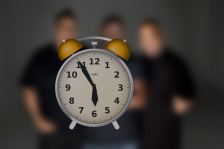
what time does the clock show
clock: 5:55
